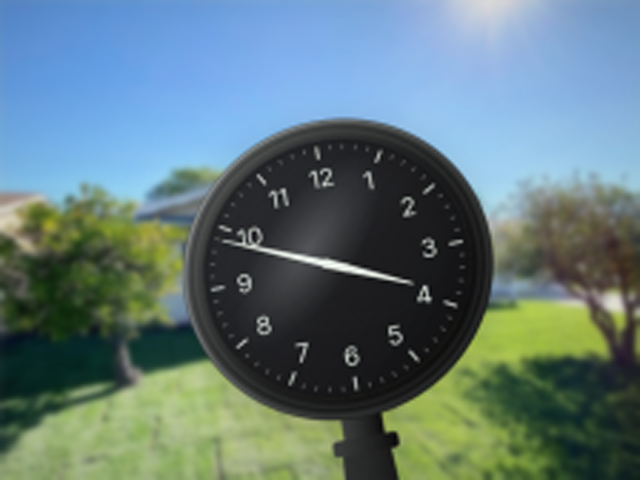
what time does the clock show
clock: 3:49
